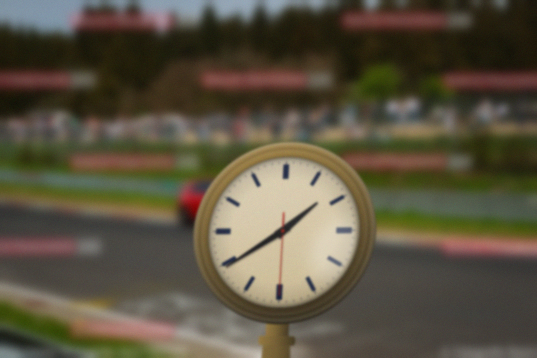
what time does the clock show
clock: 1:39:30
